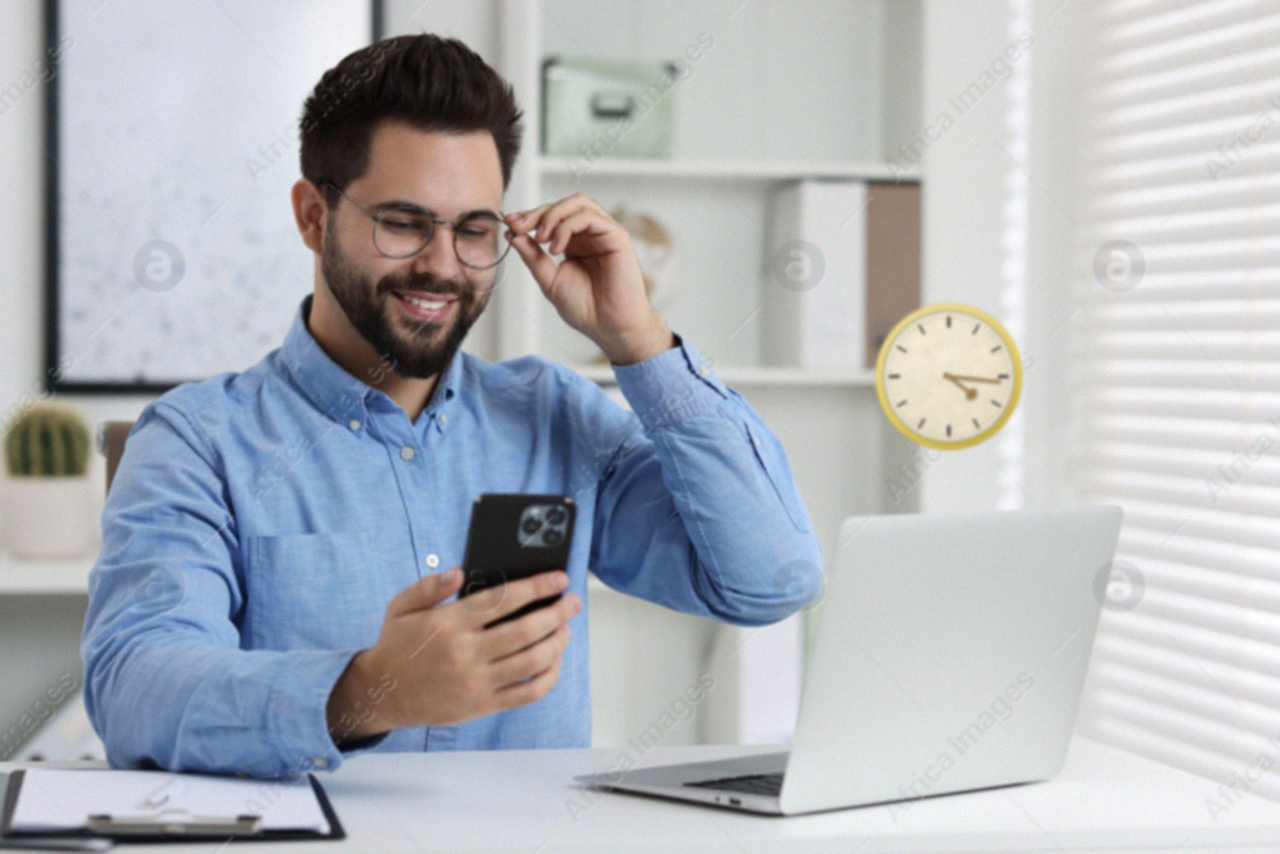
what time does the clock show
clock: 4:16
